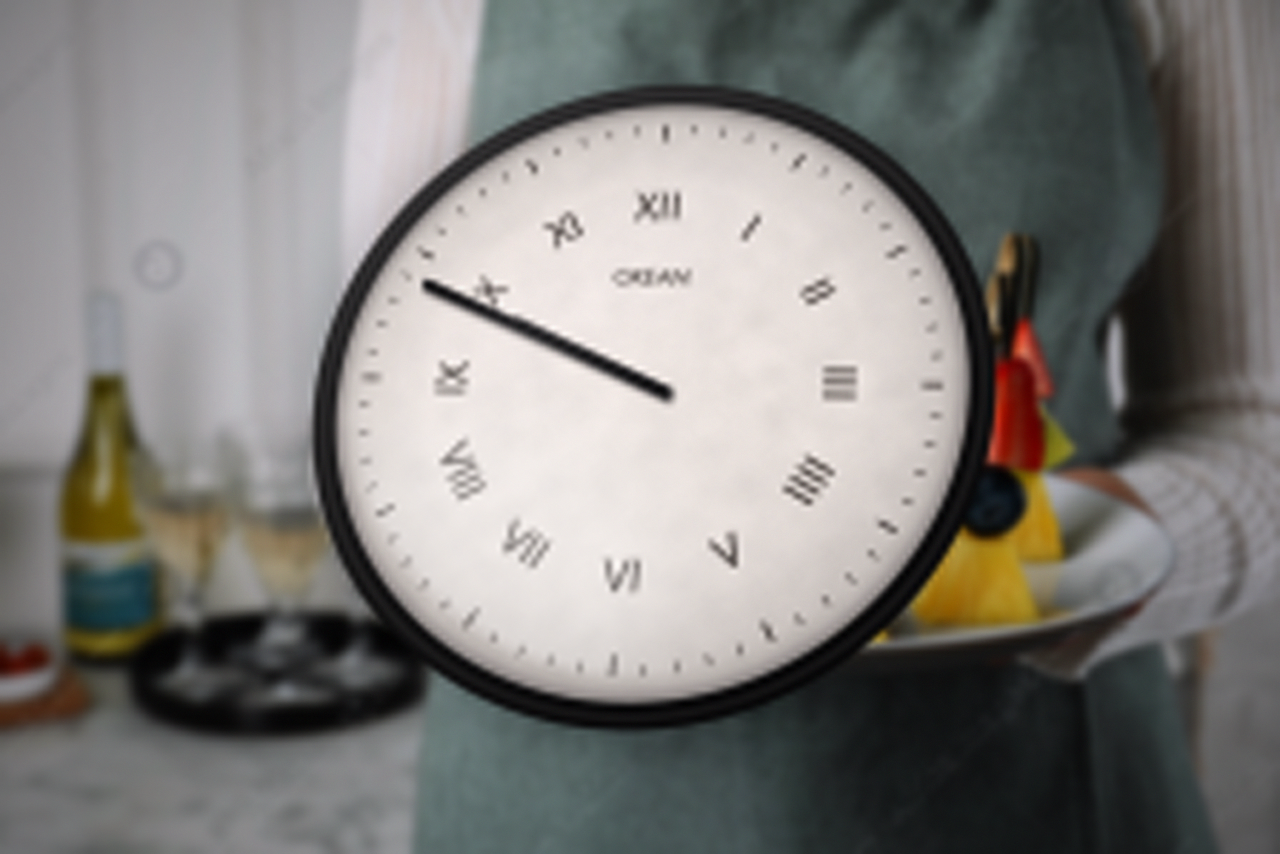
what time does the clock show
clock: 9:49
